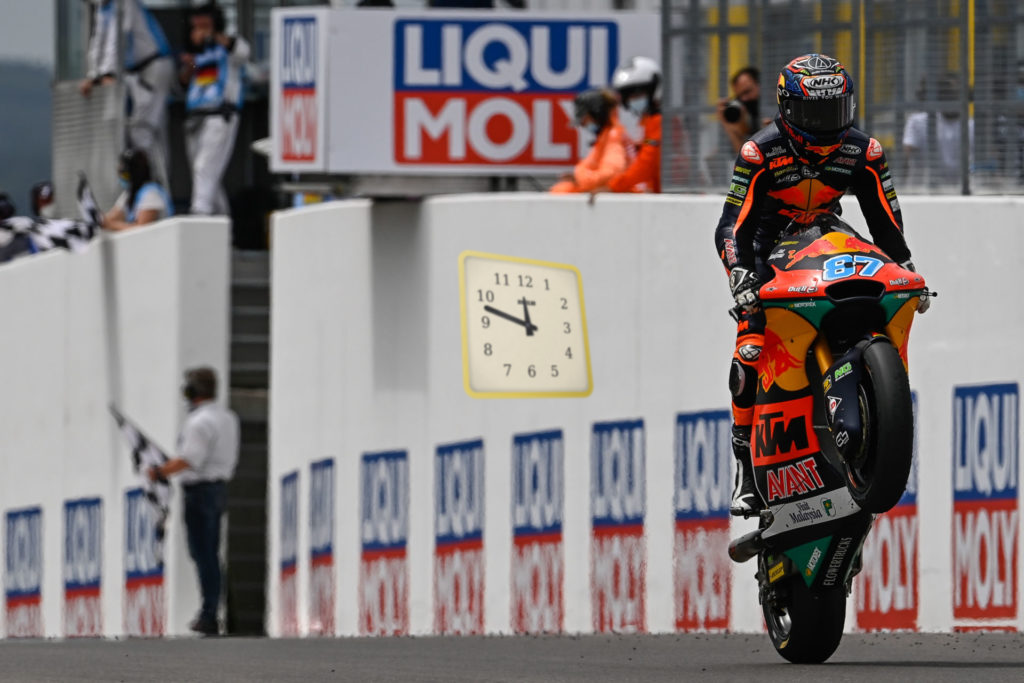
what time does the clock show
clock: 11:48
